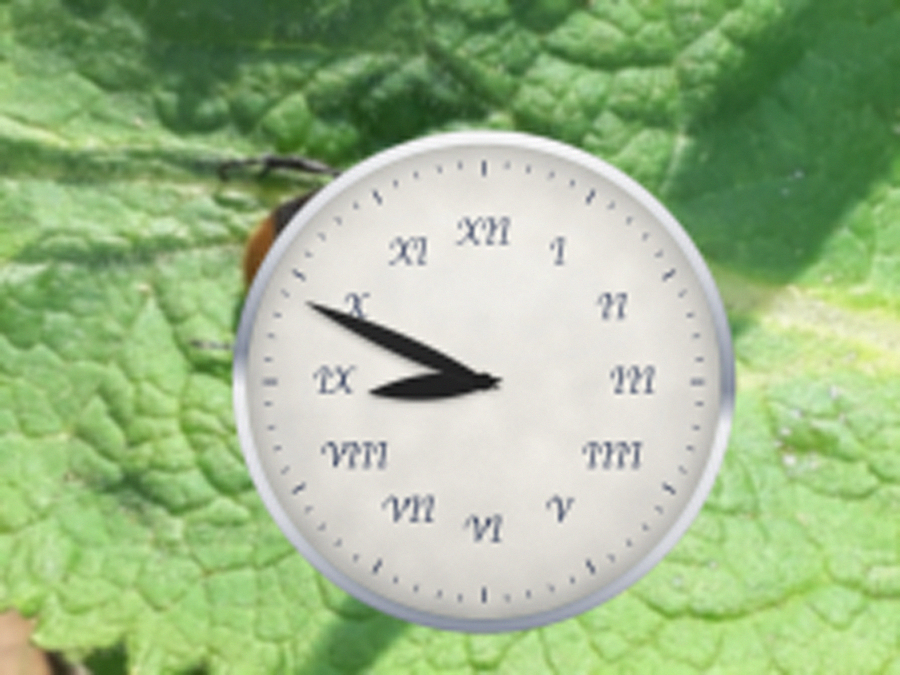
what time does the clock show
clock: 8:49
